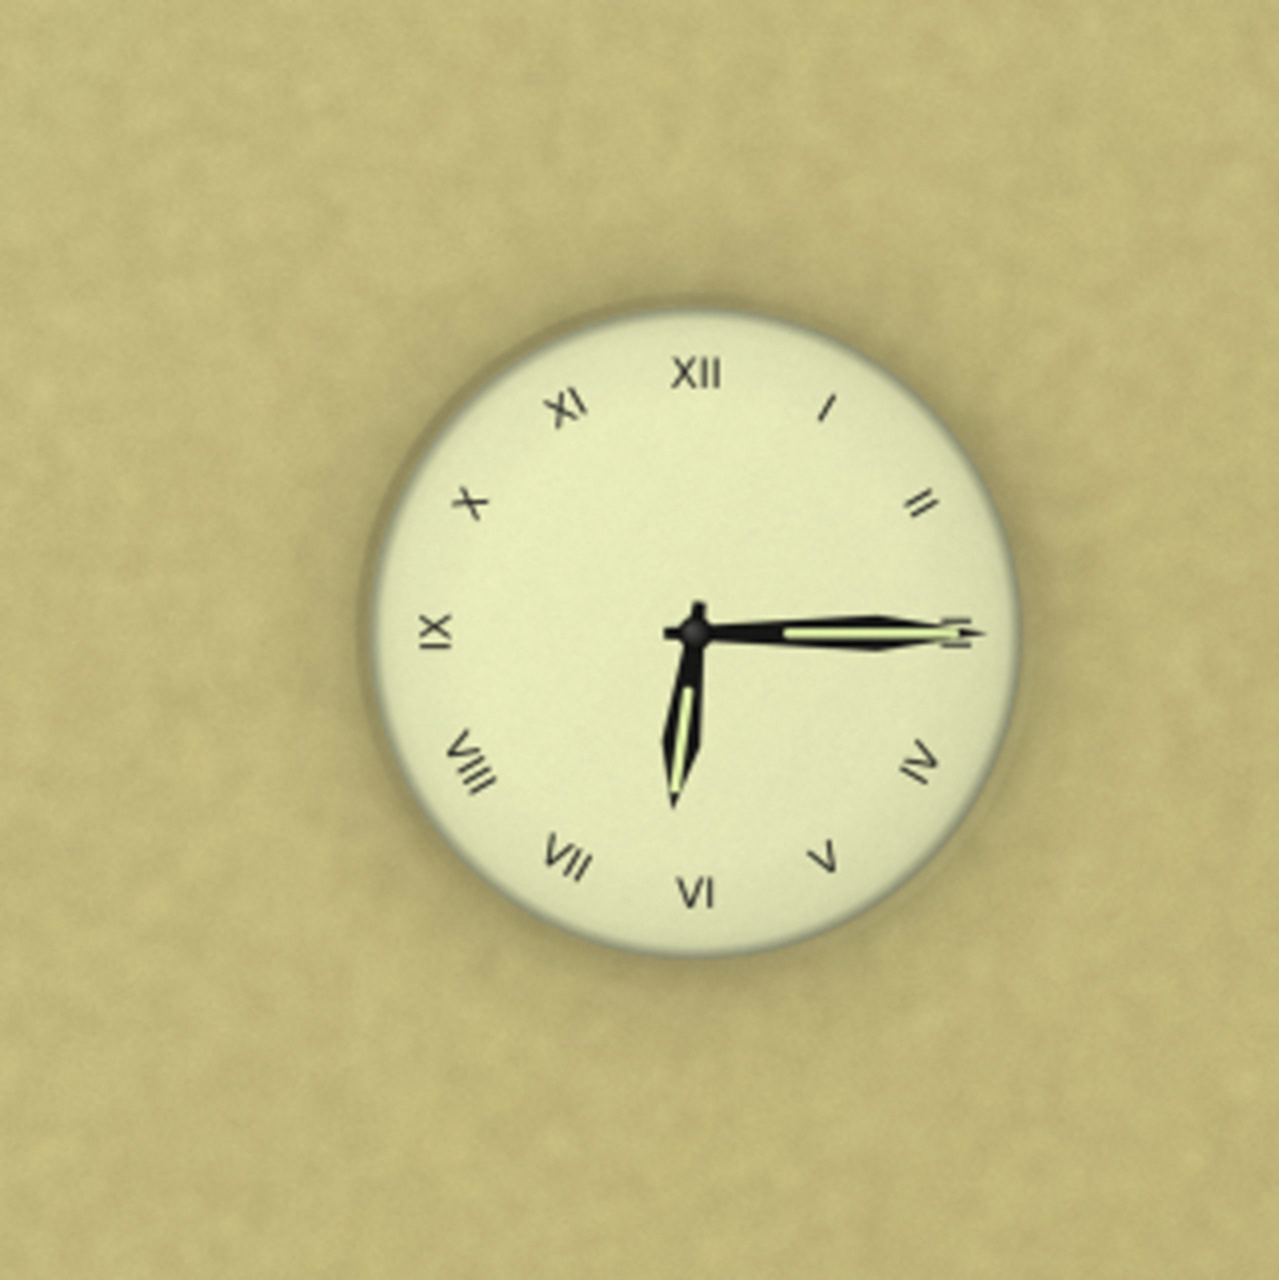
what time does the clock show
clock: 6:15
